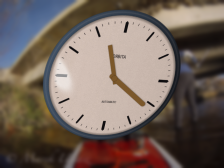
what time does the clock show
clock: 11:21
